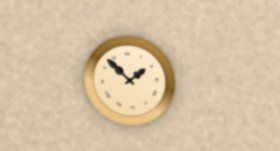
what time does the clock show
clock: 1:53
